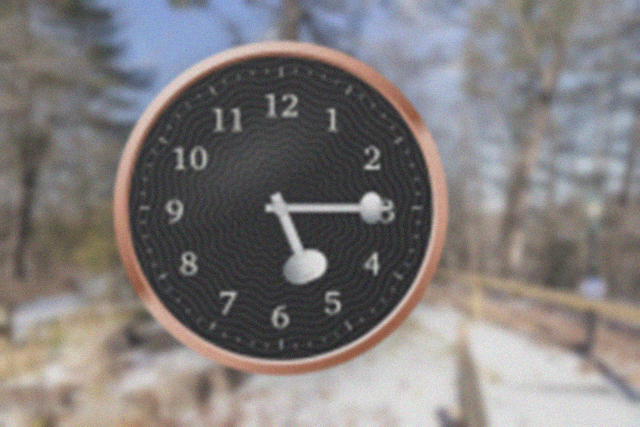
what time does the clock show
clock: 5:15
